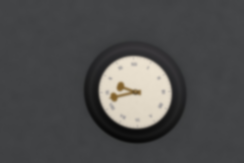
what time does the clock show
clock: 9:43
